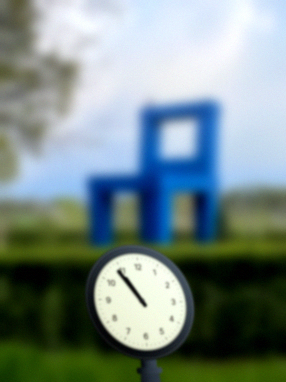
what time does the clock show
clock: 10:54
